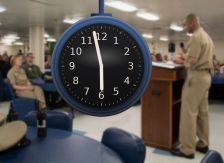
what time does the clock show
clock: 5:58
